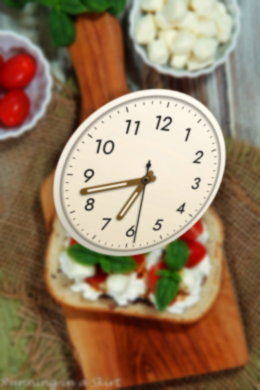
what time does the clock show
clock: 6:42:29
